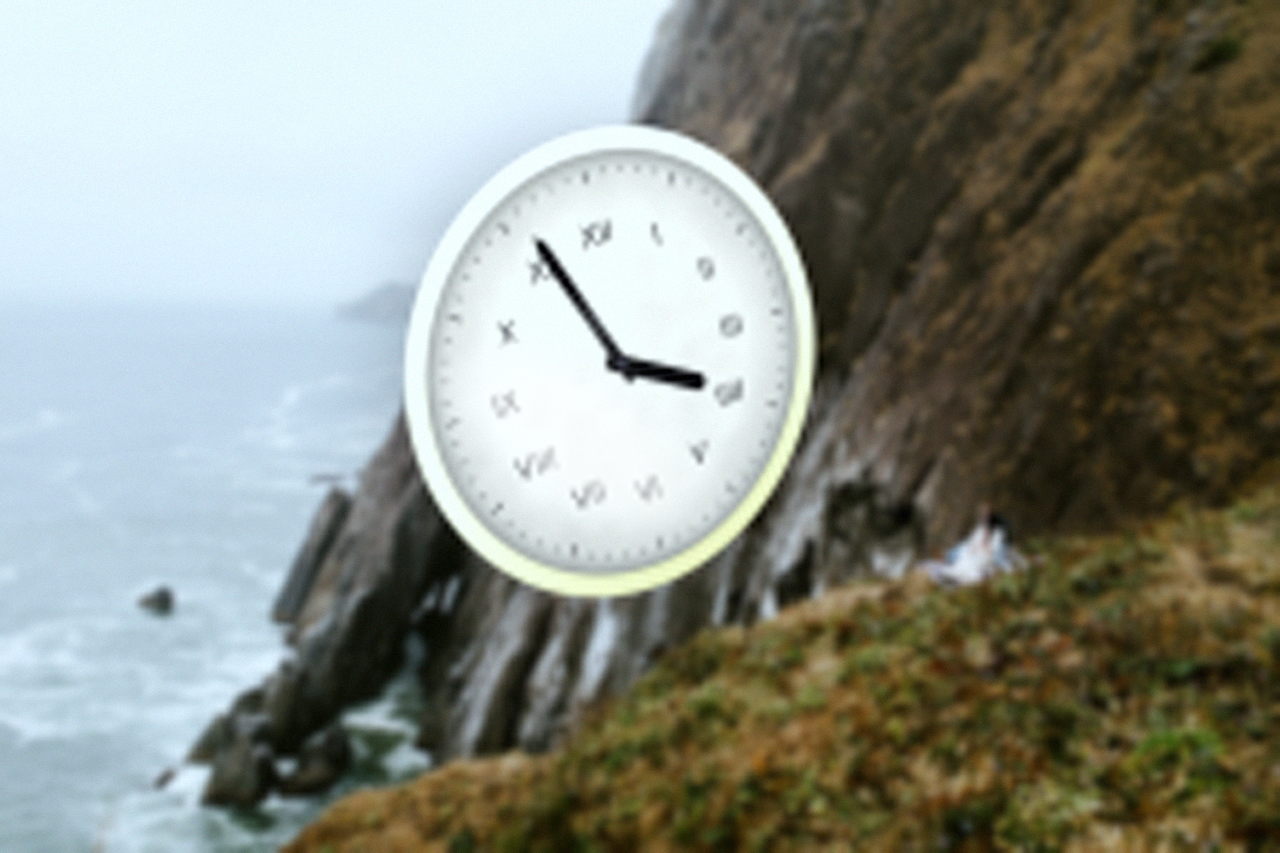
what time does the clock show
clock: 3:56
